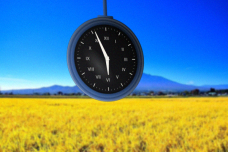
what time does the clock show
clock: 5:56
